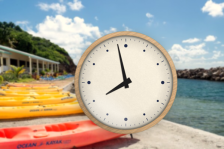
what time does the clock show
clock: 7:58
